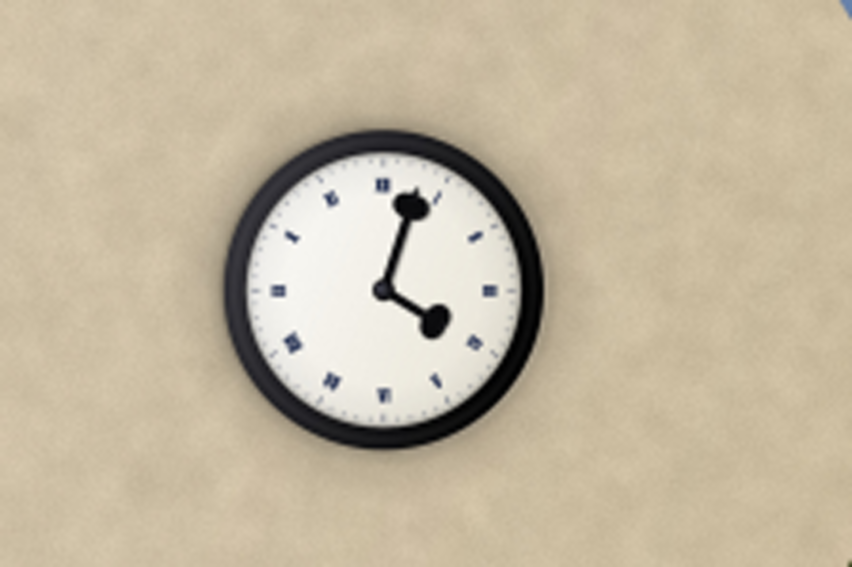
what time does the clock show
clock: 4:03
